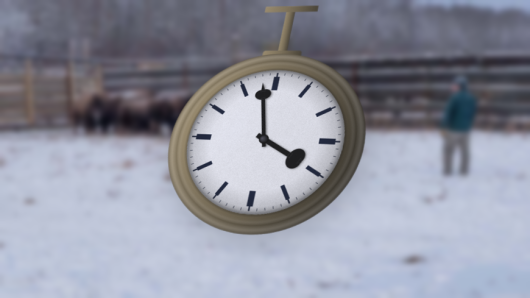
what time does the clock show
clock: 3:58
